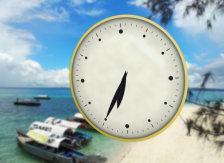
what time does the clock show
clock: 6:35
